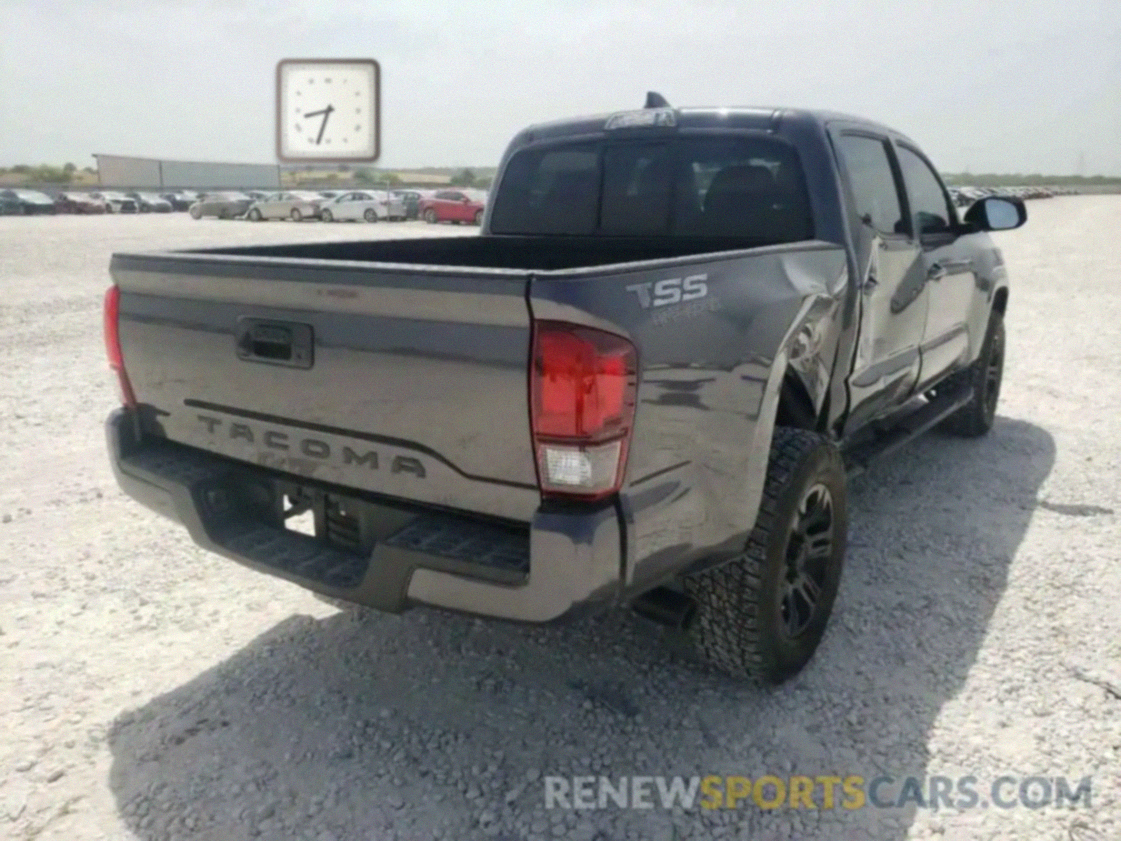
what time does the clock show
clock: 8:33
